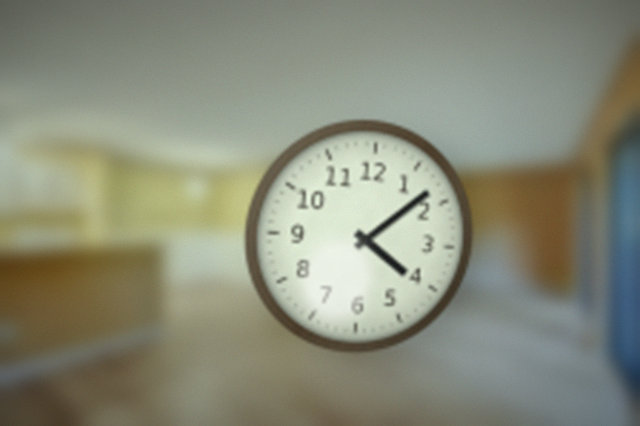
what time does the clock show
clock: 4:08
